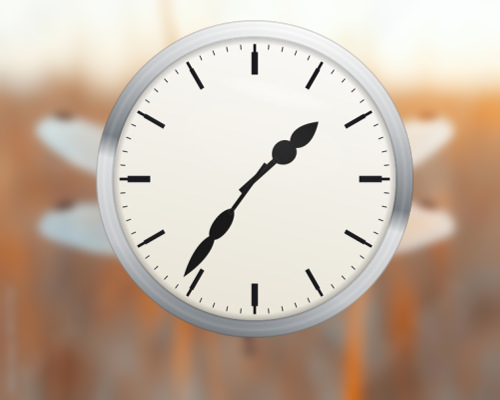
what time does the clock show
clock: 1:36
